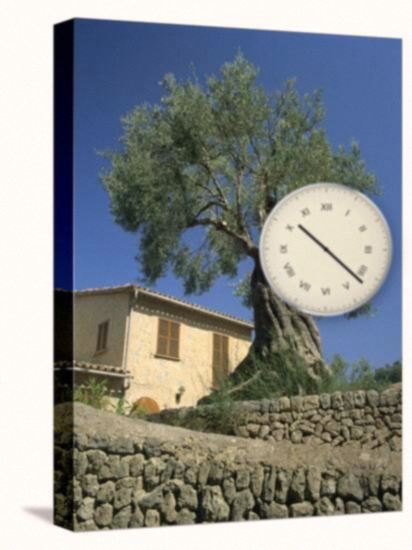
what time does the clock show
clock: 10:22
